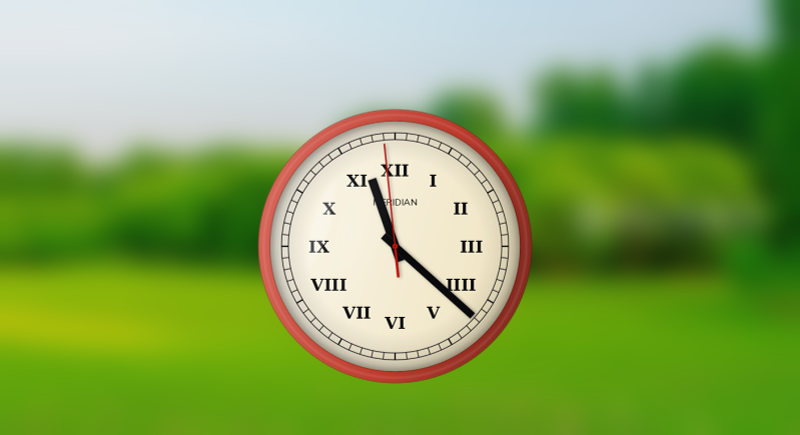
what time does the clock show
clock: 11:21:59
